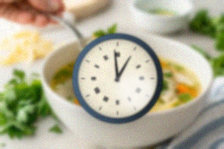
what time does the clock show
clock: 12:59
